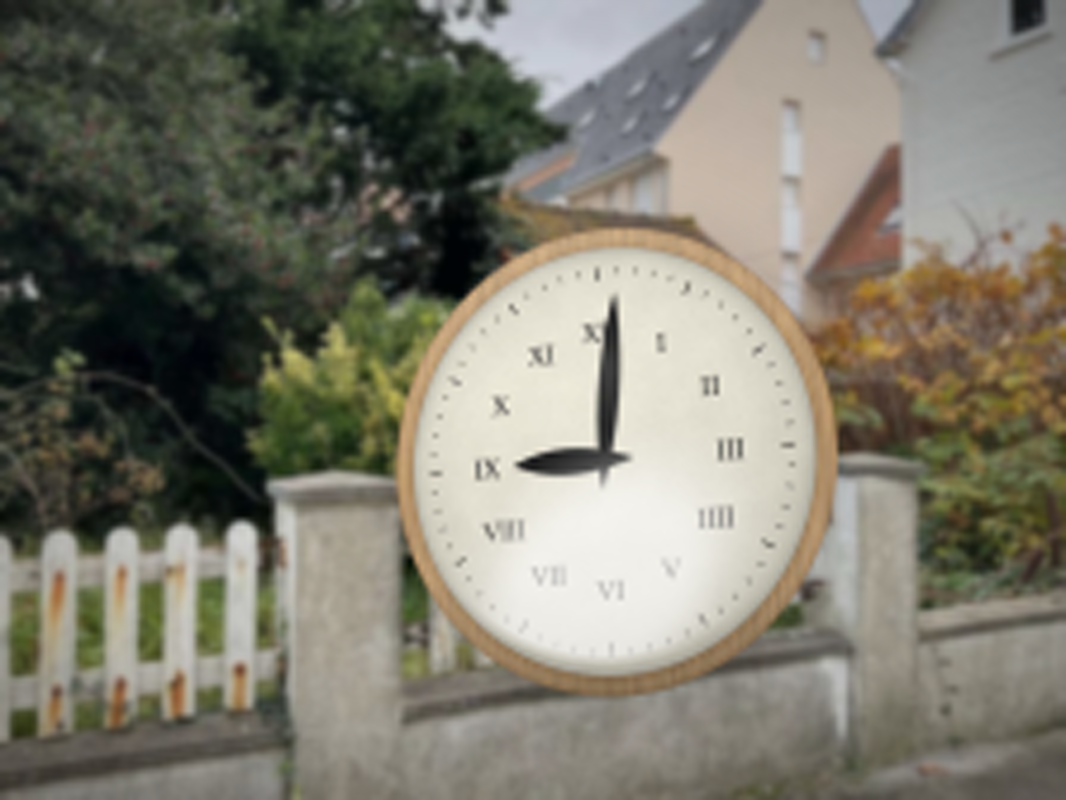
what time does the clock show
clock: 9:01
